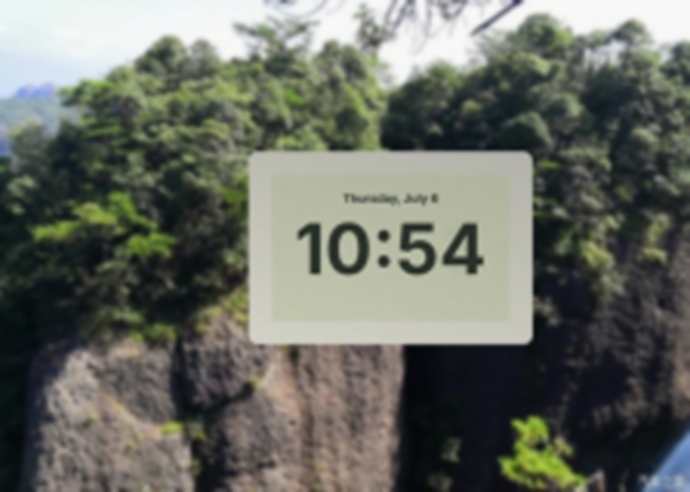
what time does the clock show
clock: 10:54
